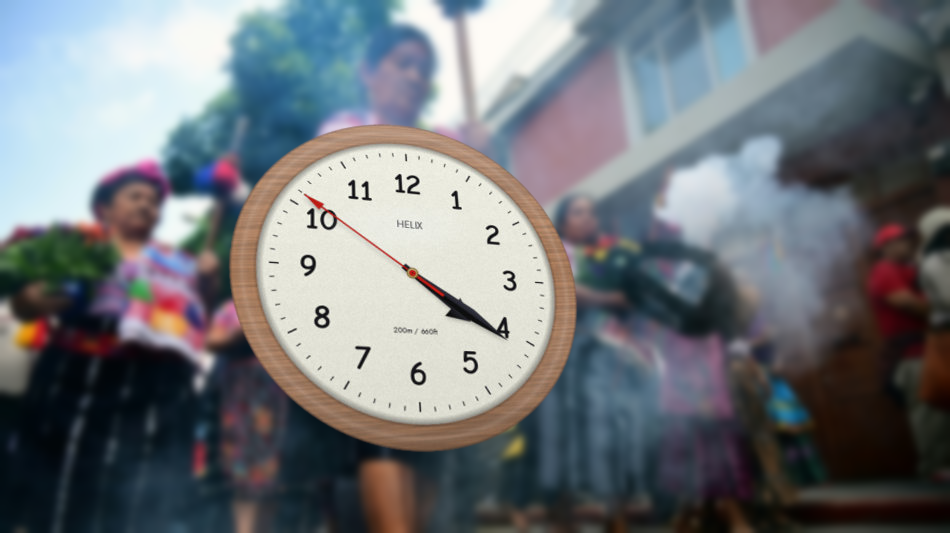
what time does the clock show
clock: 4:20:51
